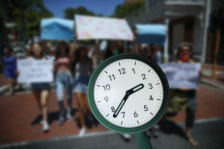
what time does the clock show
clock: 2:38
